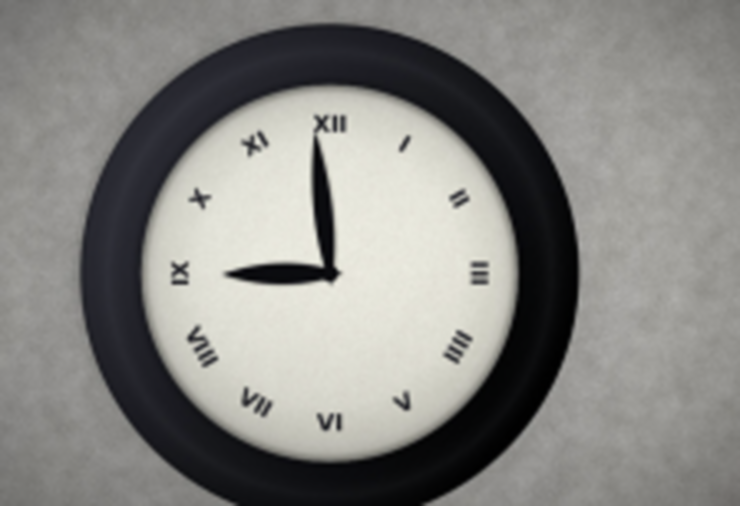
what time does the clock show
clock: 8:59
